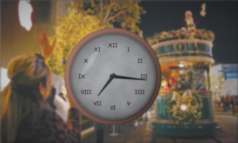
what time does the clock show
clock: 7:16
